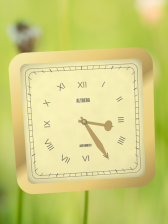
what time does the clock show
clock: 3:25
